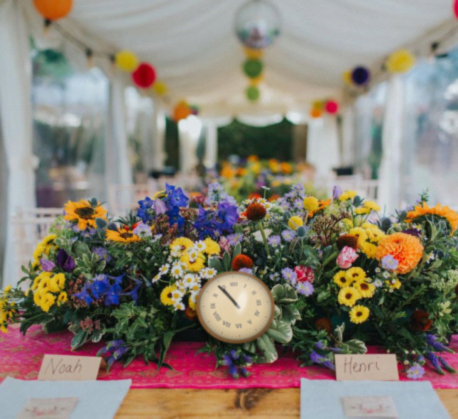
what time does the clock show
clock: 10:54
